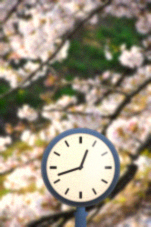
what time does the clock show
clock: 12:42
